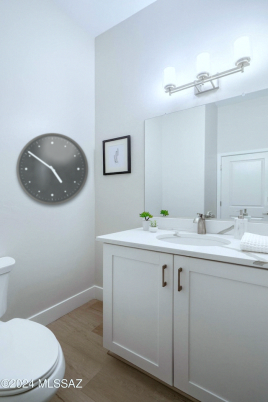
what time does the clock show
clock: 4:51
